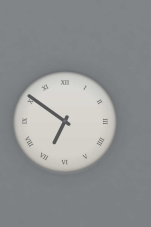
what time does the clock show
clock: 6:51
